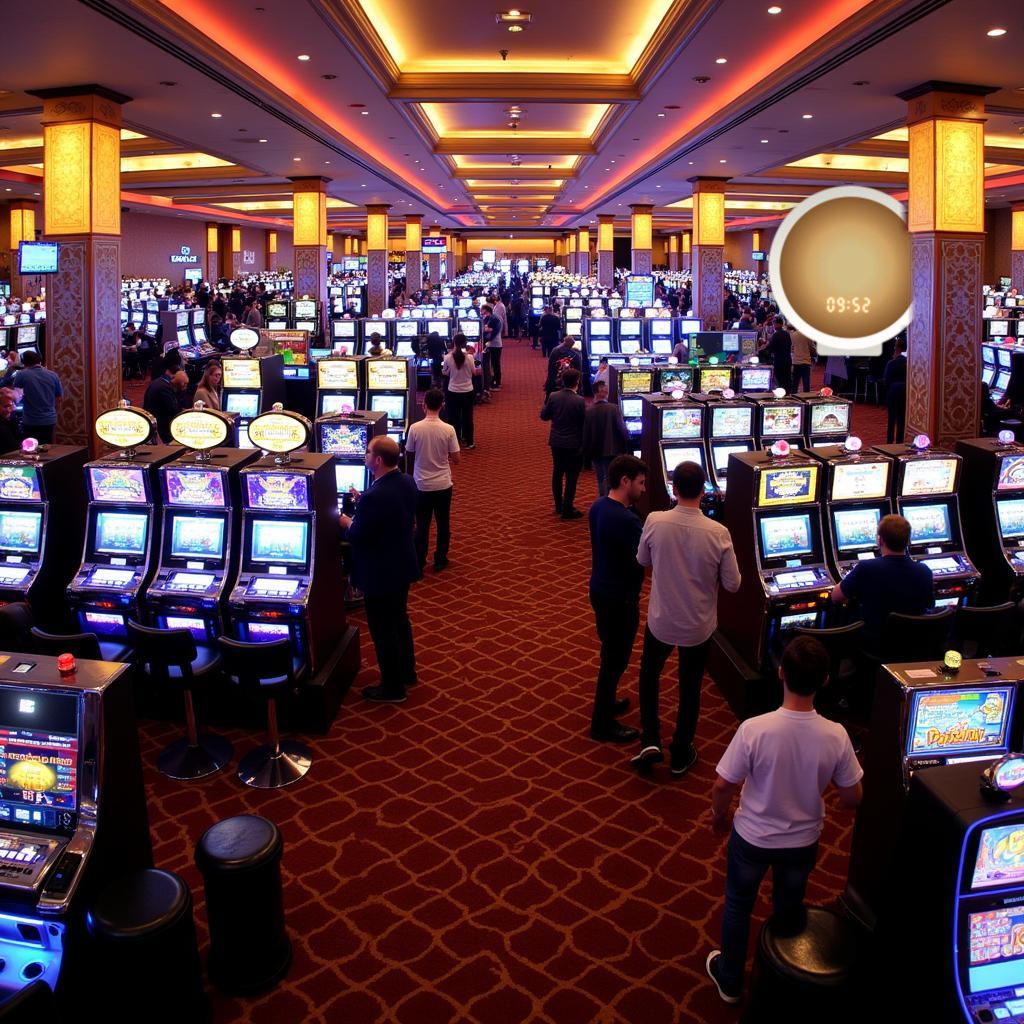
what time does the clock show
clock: 9:52
